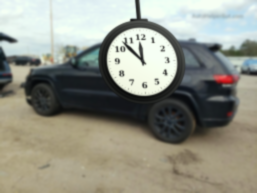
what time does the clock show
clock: 11:53
